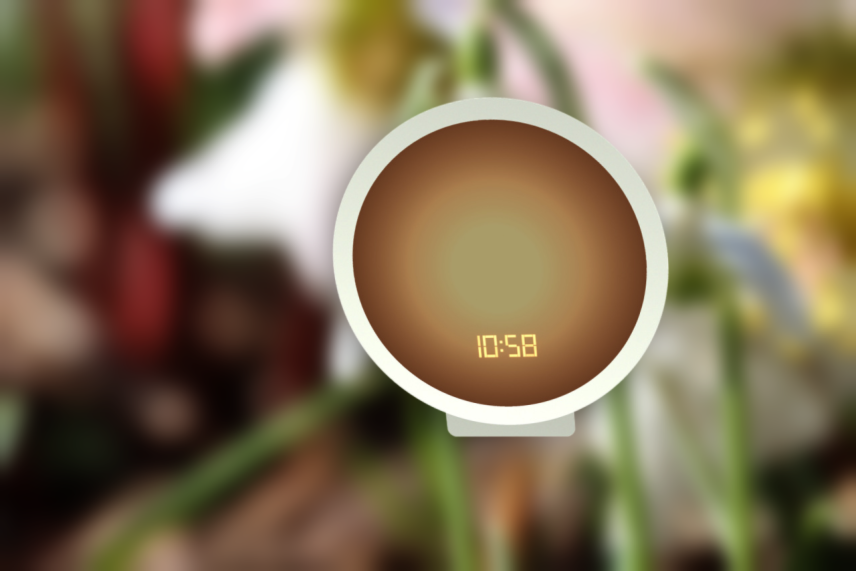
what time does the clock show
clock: 10:58
